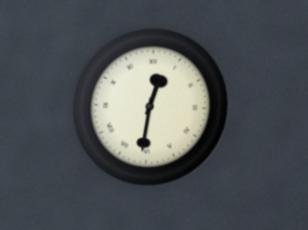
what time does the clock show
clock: 12:31
